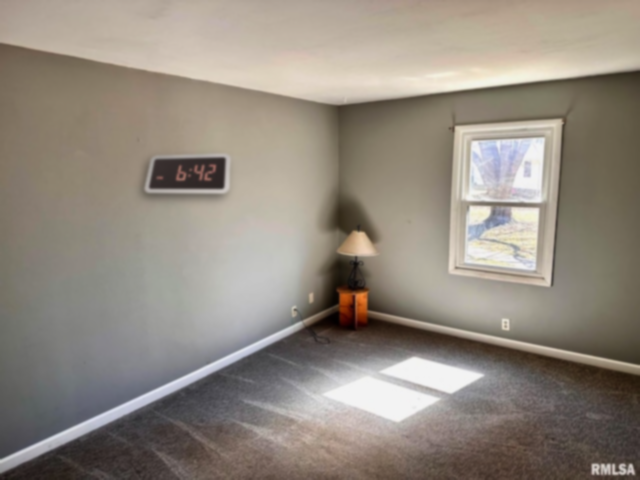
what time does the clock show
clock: 6:42
